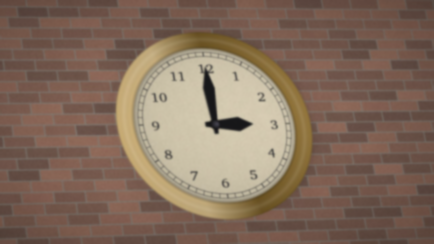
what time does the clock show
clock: 3:00
